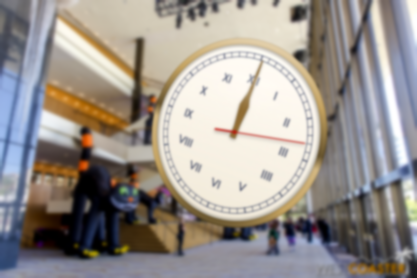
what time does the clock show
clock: 12:00:13
